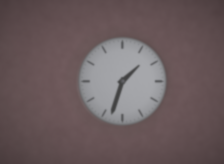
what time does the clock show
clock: 1:33
